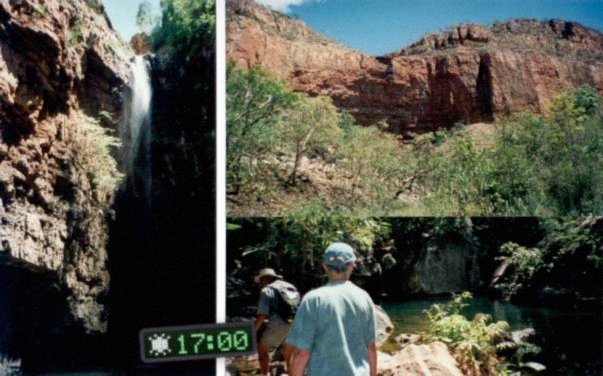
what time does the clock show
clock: 17:00
